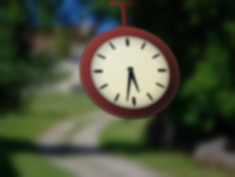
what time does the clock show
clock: 5:32
